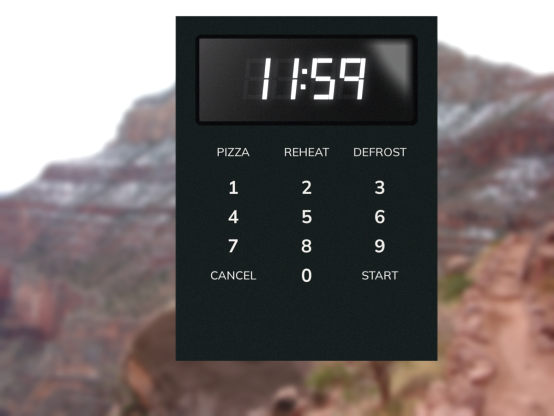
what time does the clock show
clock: 11:59
